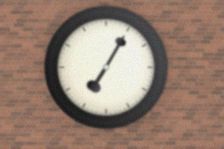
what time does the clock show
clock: 7:05
